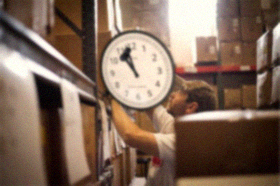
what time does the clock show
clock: 10:58
